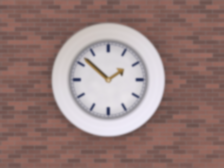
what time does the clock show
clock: 1:52
